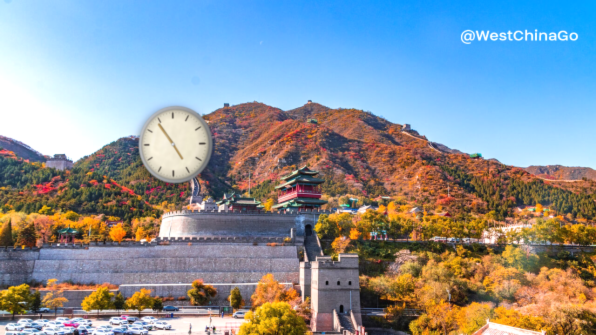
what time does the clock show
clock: 4:54
